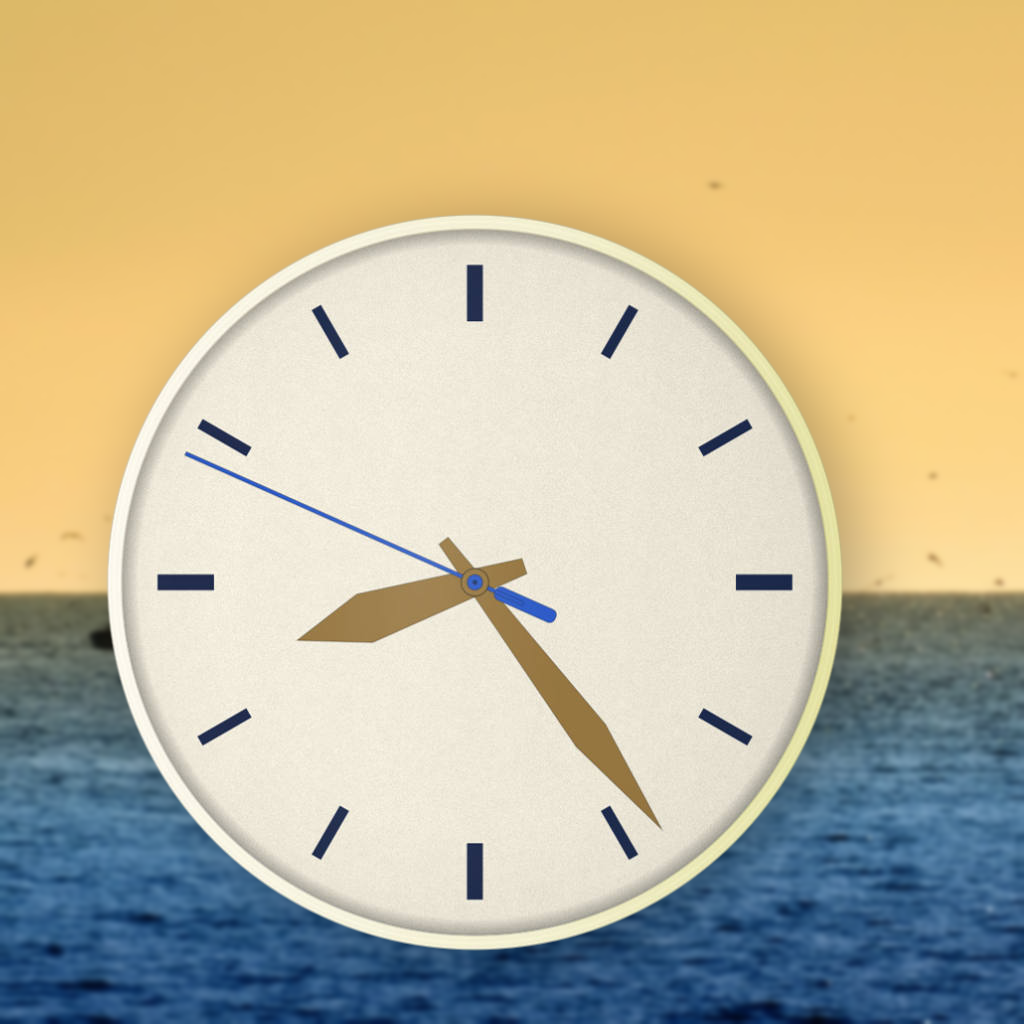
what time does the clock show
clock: 8:23:49
